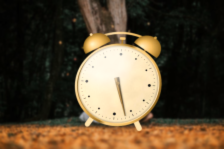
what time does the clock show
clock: 5:27
